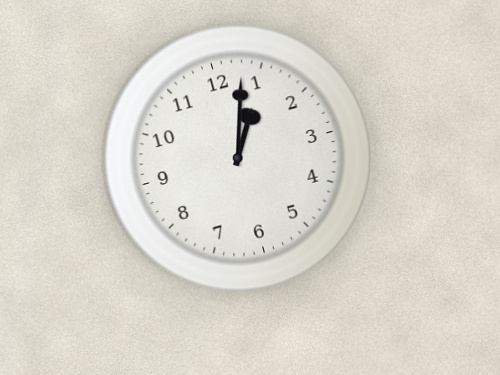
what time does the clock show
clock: 1:03
